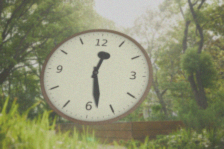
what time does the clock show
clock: 12:28
